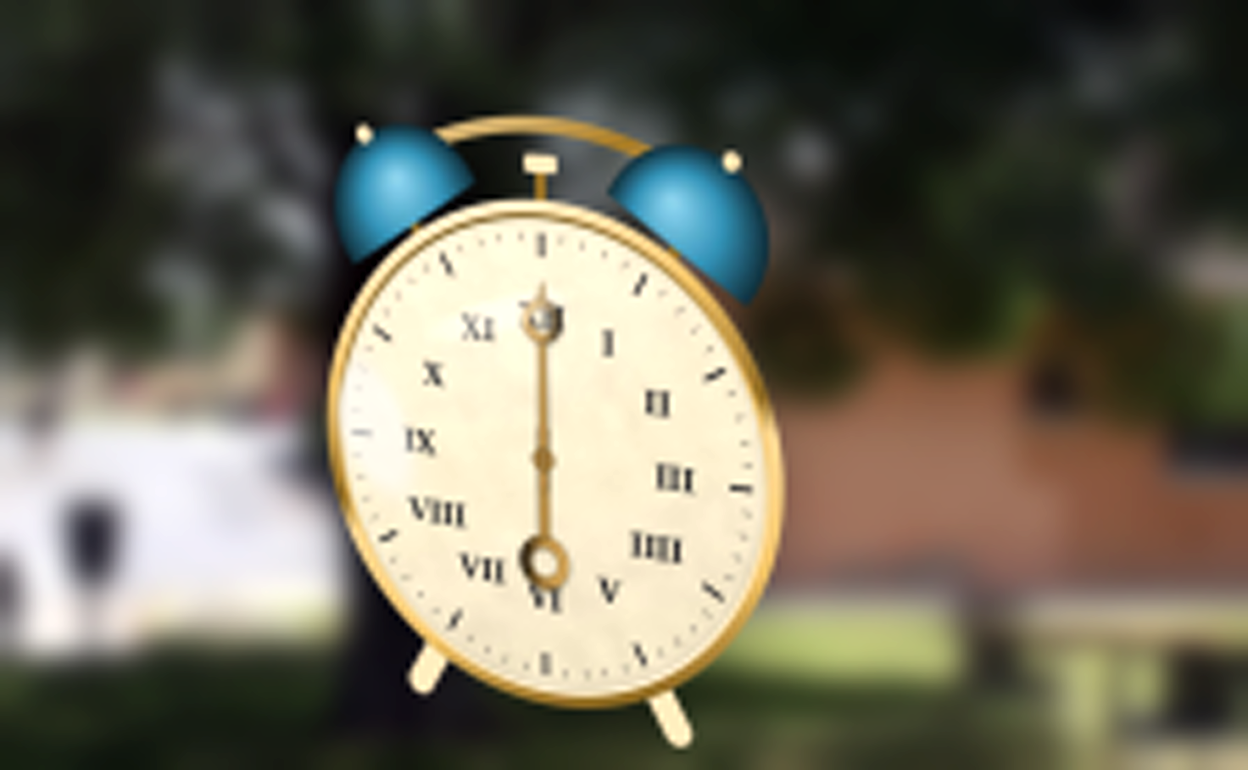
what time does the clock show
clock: 6:00
